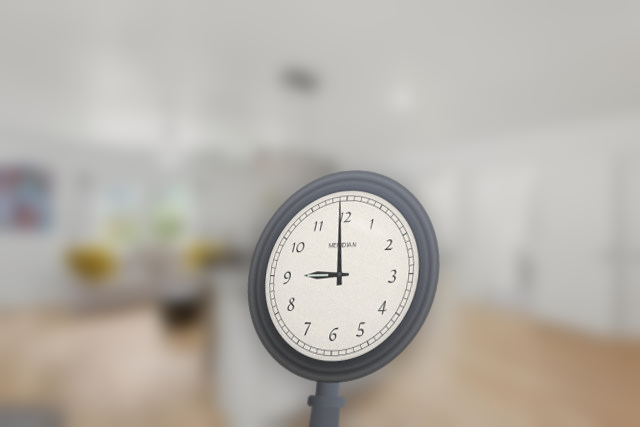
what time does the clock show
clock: 8:59
